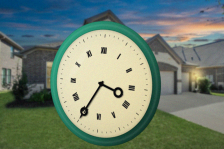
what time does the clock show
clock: 3:35
